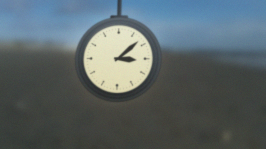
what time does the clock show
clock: 3:08
